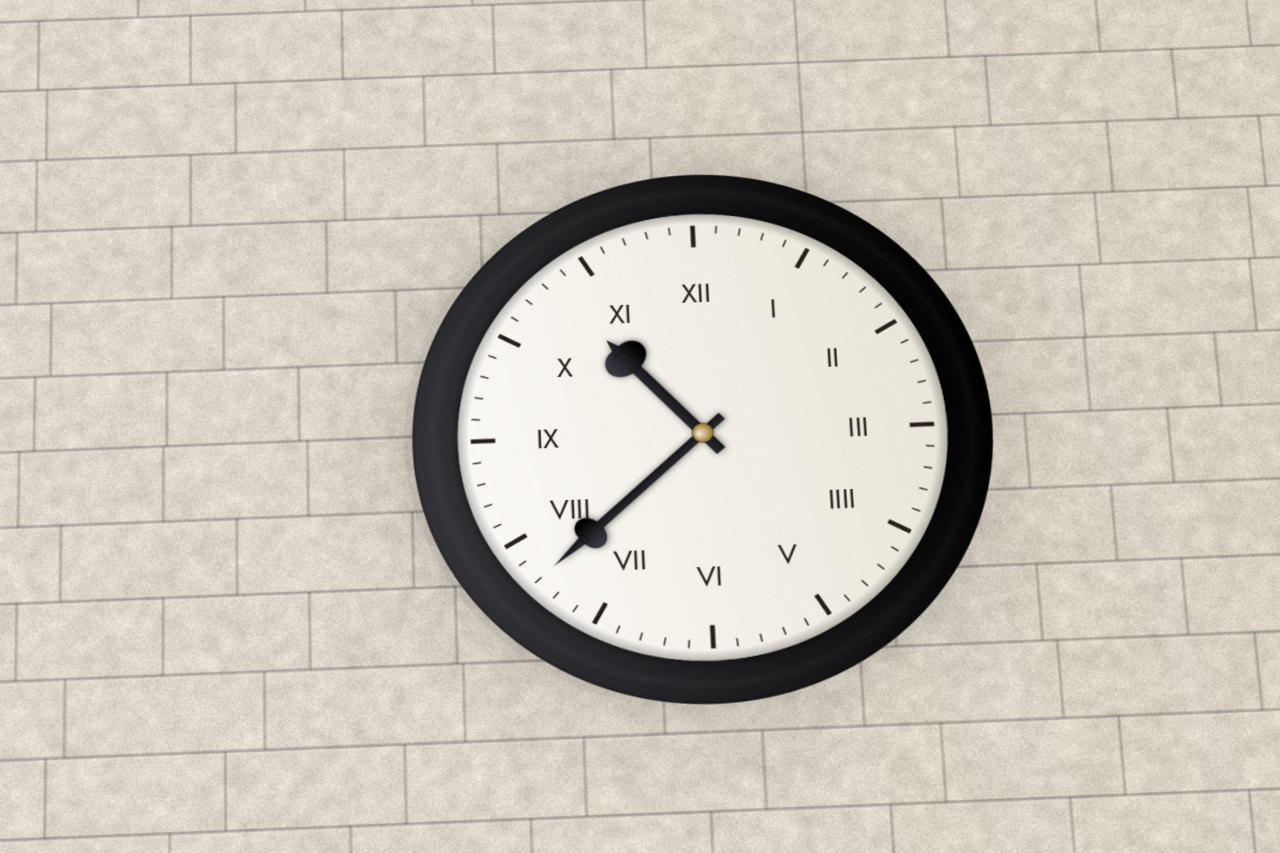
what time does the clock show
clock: 10:38
